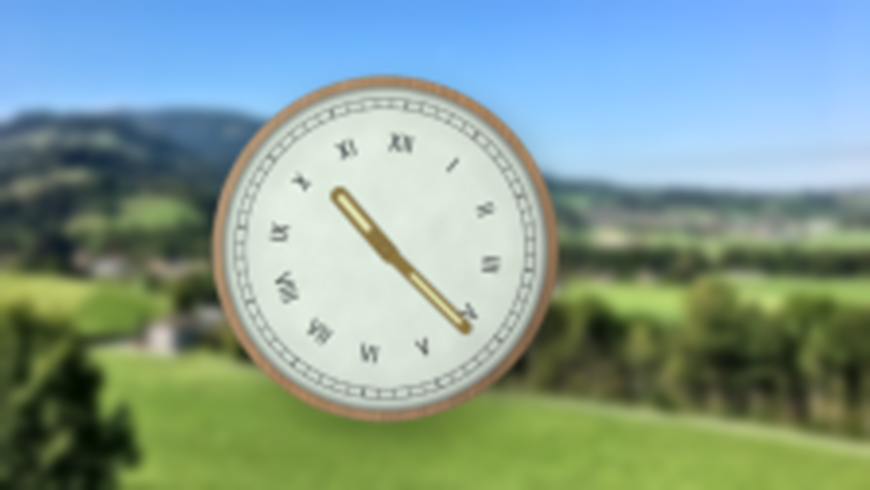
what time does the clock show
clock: 10:21
